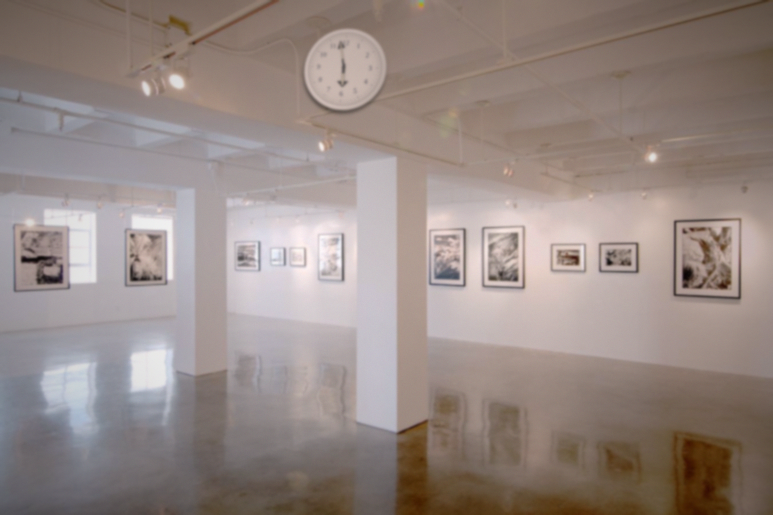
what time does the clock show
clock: 5:58
